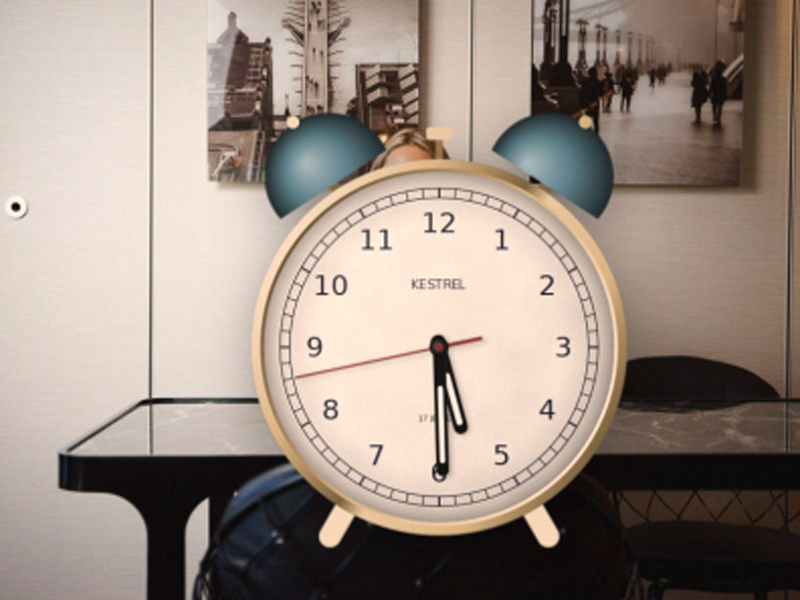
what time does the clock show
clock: 5:29:43
